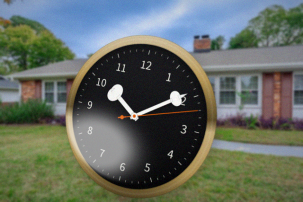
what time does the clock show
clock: 10:09:12
